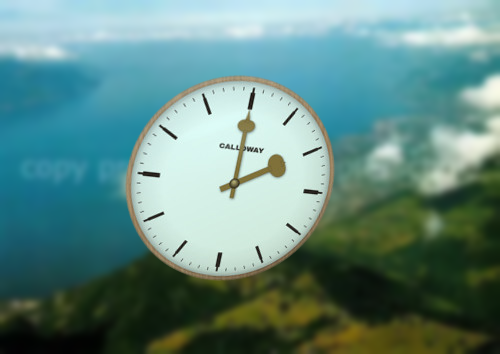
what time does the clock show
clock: 2:00
